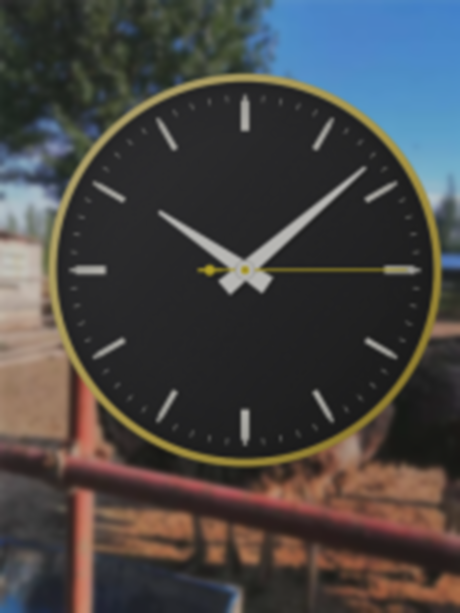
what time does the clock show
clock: 10:08:15
